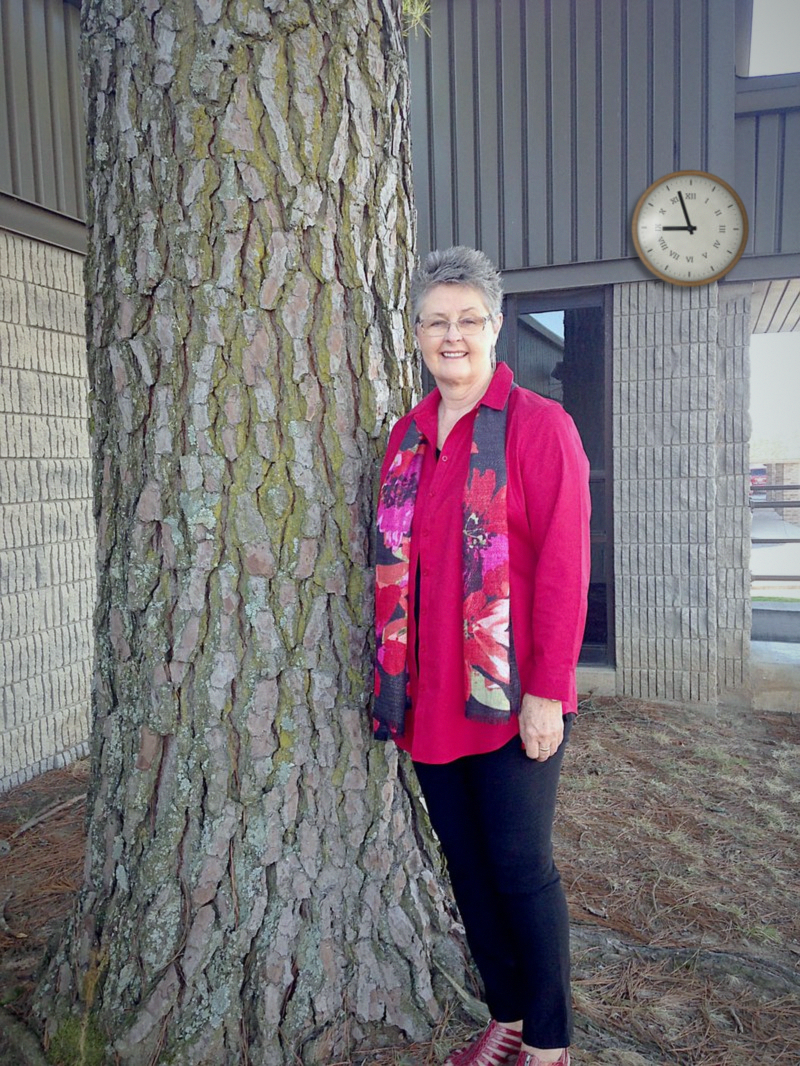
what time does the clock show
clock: 8:57
